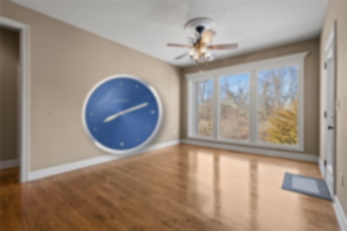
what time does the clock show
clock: 8:12
